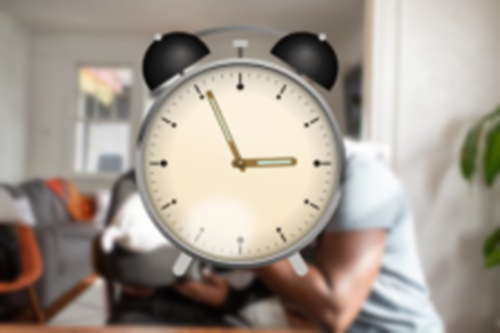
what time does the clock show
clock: 2:56
